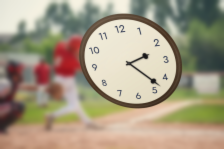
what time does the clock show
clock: 2:23
